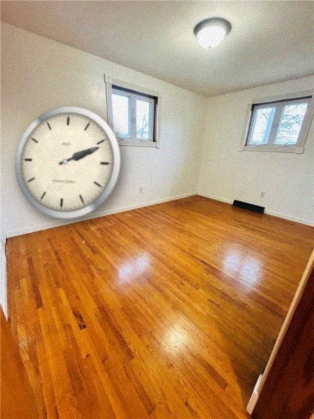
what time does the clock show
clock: 2:11
